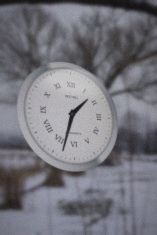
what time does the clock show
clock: 1:33
